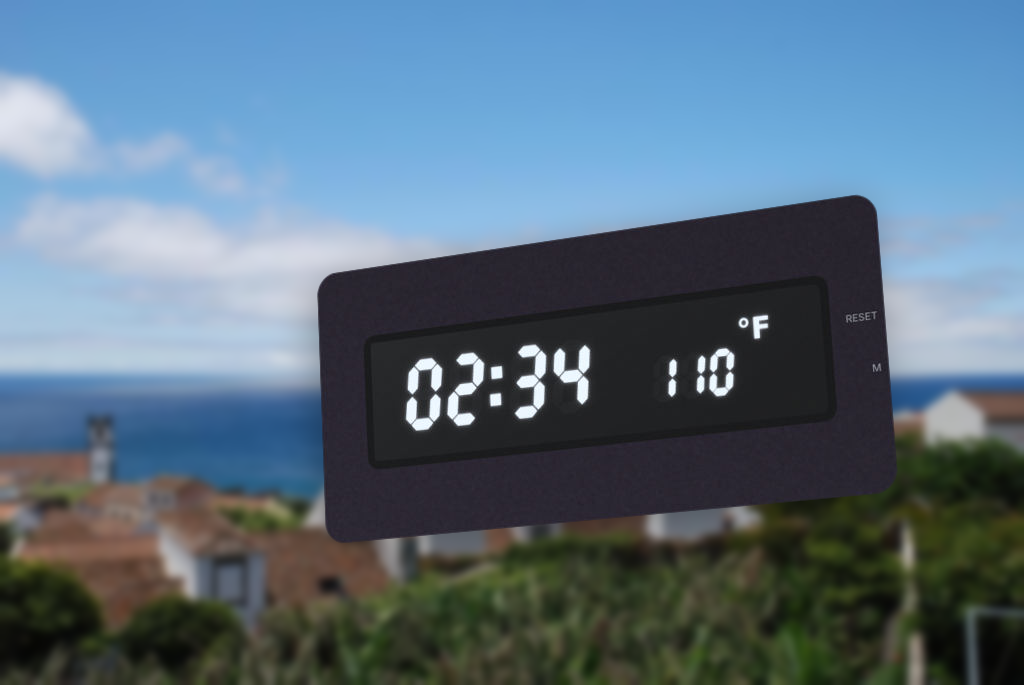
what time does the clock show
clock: 2:34
